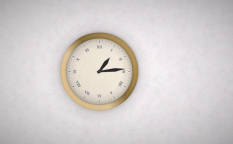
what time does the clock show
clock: 1:14
